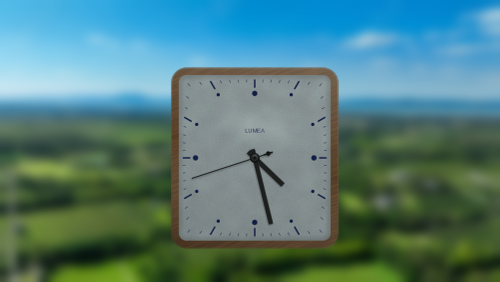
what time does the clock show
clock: 4:27:42
